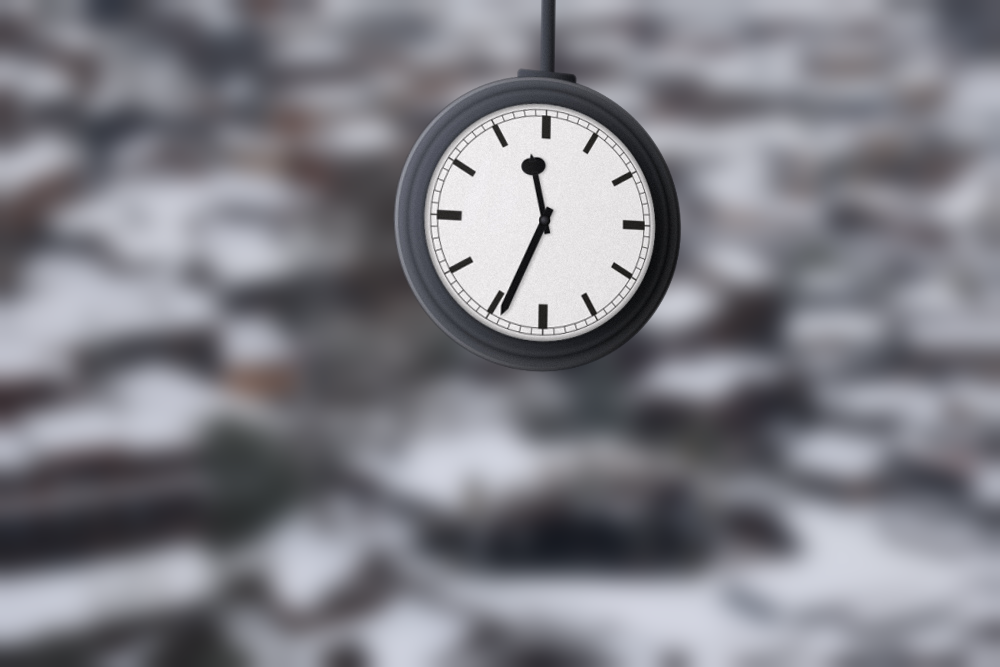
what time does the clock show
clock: 11:34
